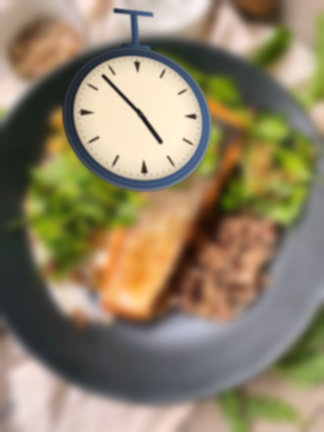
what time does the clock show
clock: 4:53
